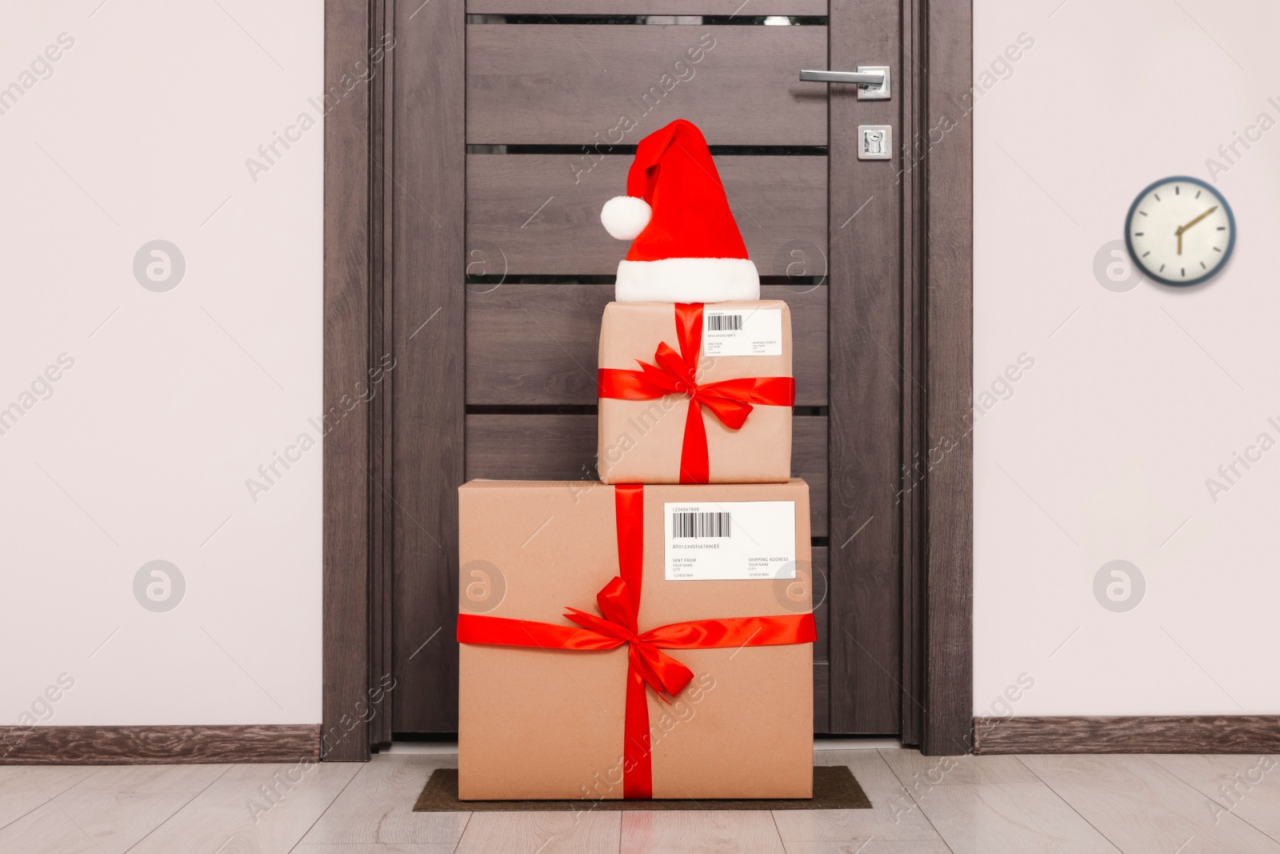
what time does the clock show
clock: 6:10
